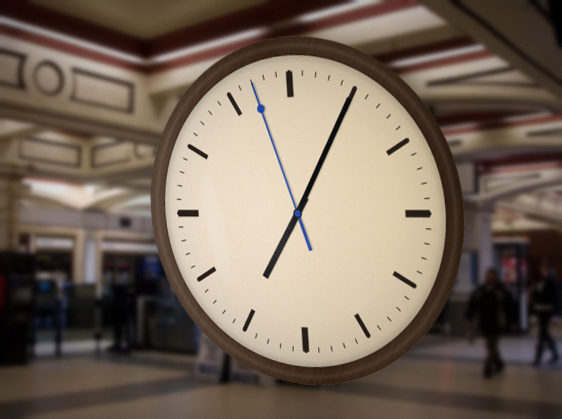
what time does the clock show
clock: 7:04:57
